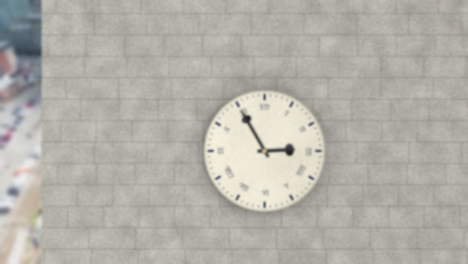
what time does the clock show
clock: 2:55
